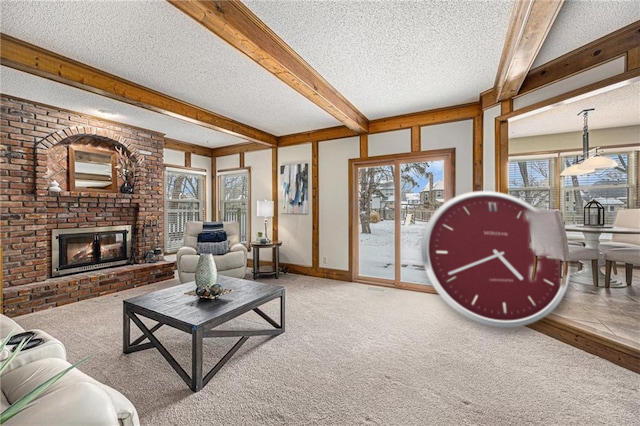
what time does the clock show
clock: 4:41
